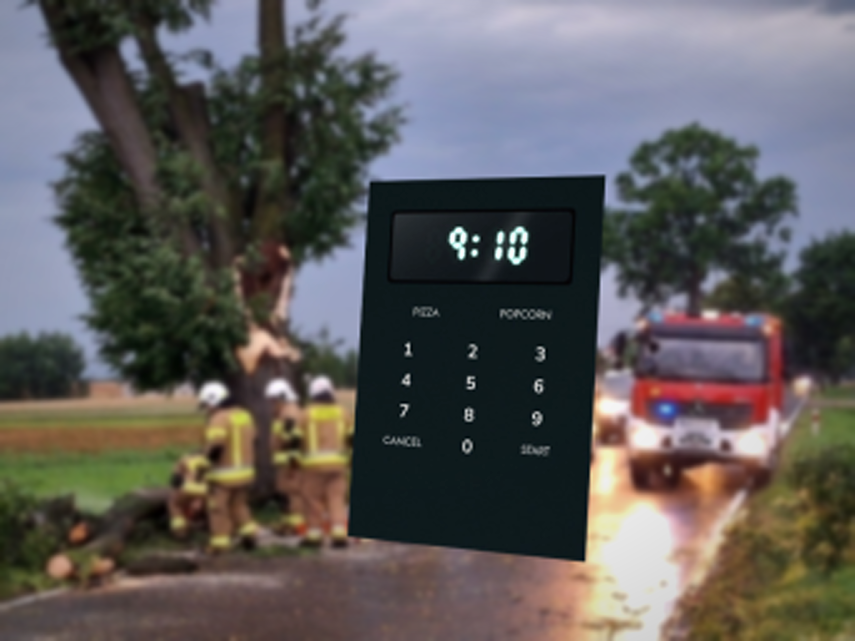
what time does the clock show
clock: 9:10
